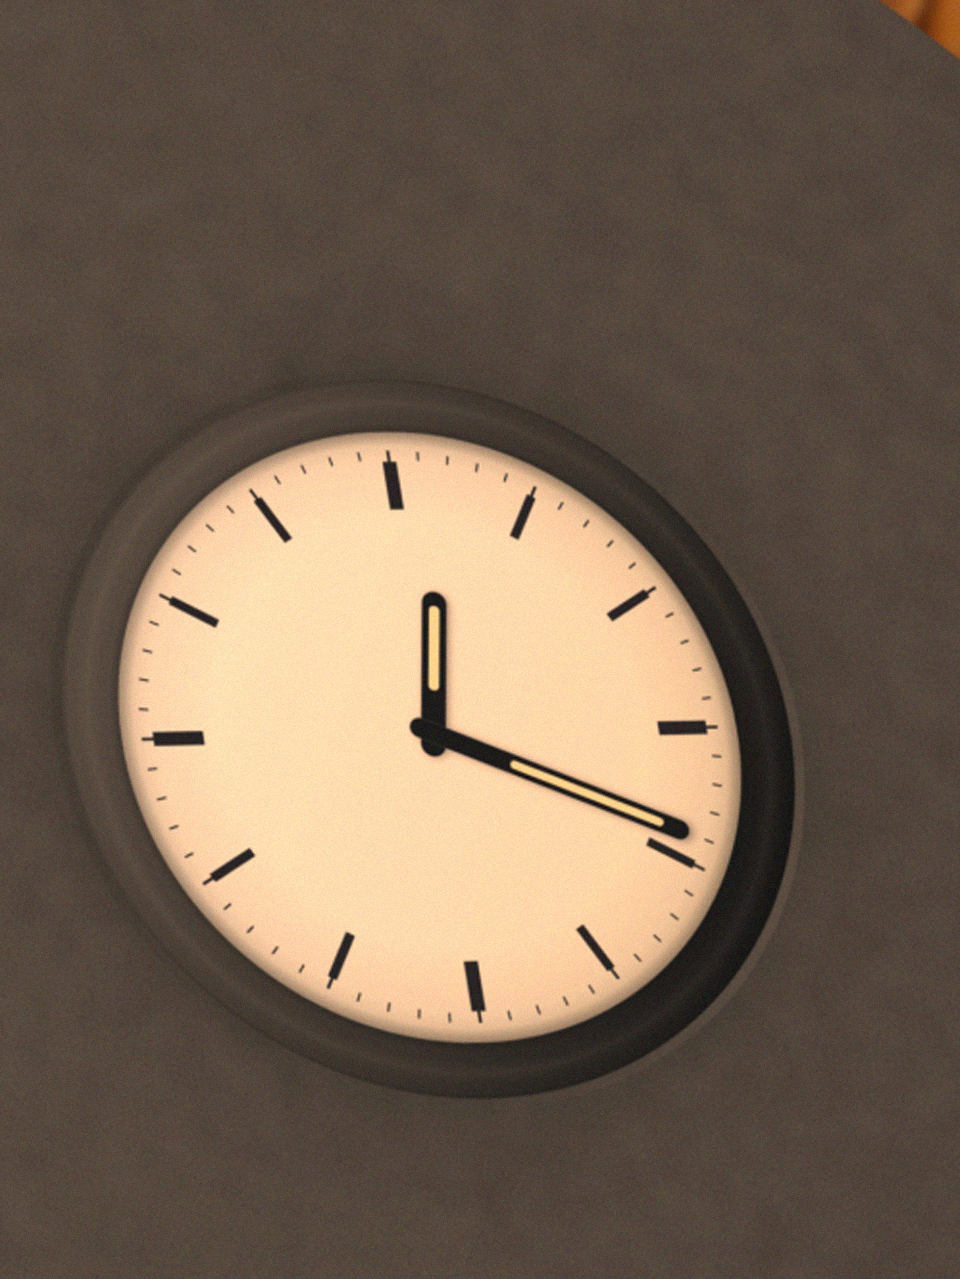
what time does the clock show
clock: 12:19
